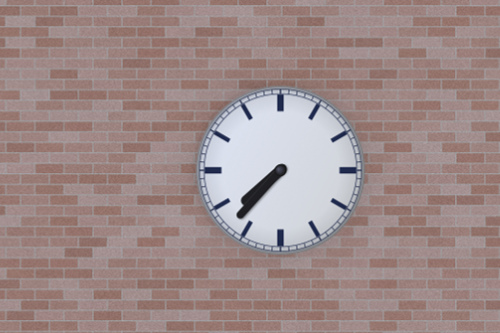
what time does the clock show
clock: 7:37
